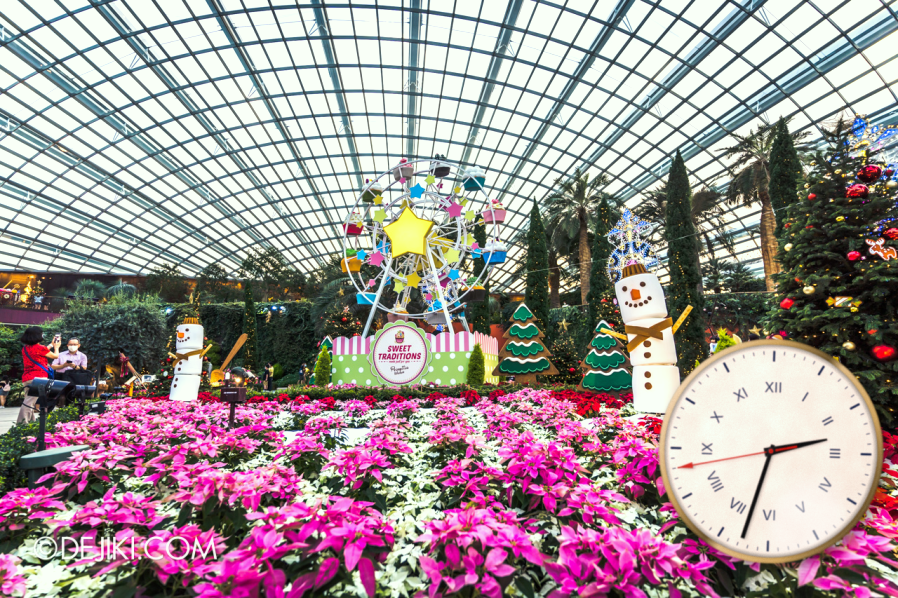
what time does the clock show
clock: 2:32:43
